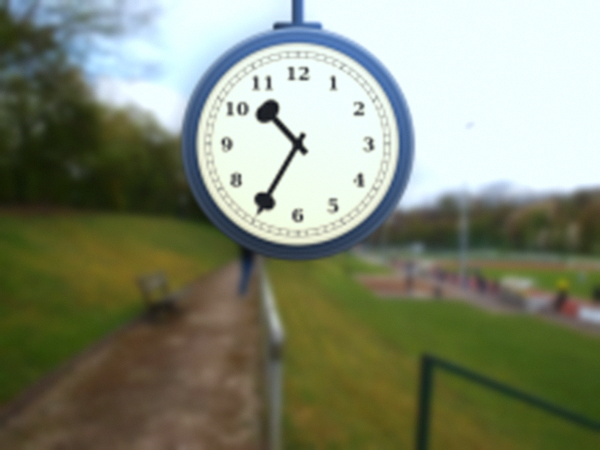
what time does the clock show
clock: 10:35
